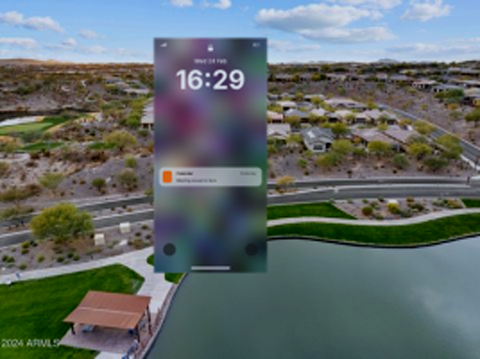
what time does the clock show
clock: 16:29
